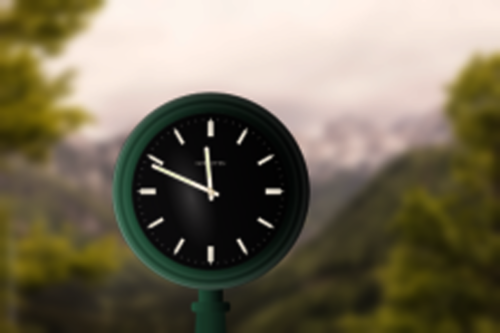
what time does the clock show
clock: 11:49
